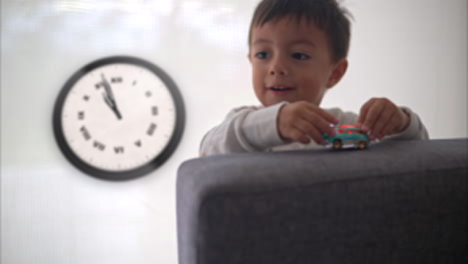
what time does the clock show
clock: 10:57
